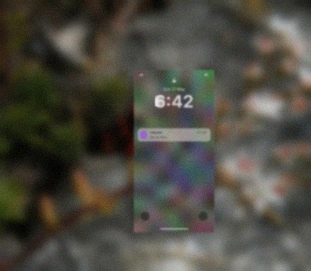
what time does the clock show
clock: 6:42
